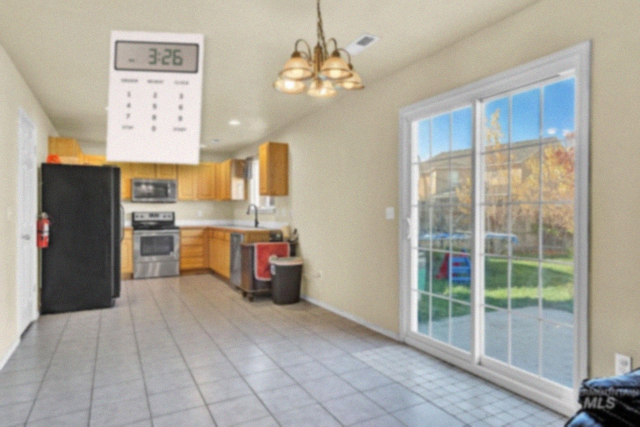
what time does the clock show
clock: 3:26
